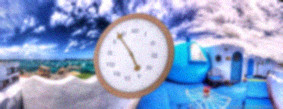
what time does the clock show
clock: 4:53
